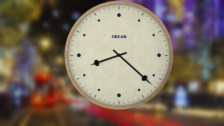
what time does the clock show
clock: 8:22
